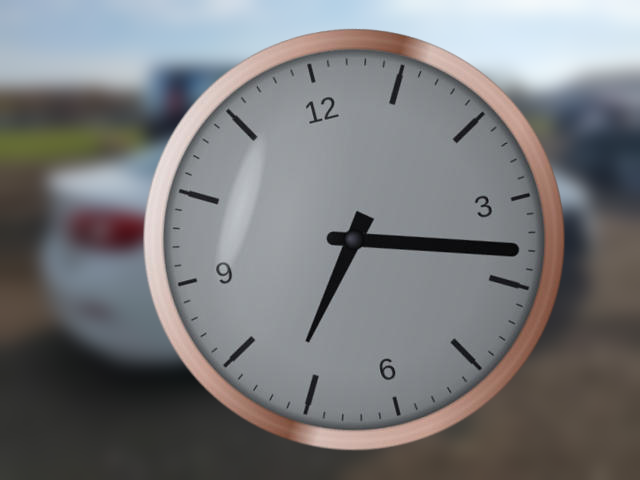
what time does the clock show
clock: 7:18
